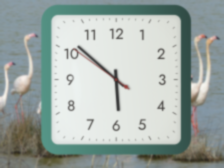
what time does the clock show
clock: 5:51:51
